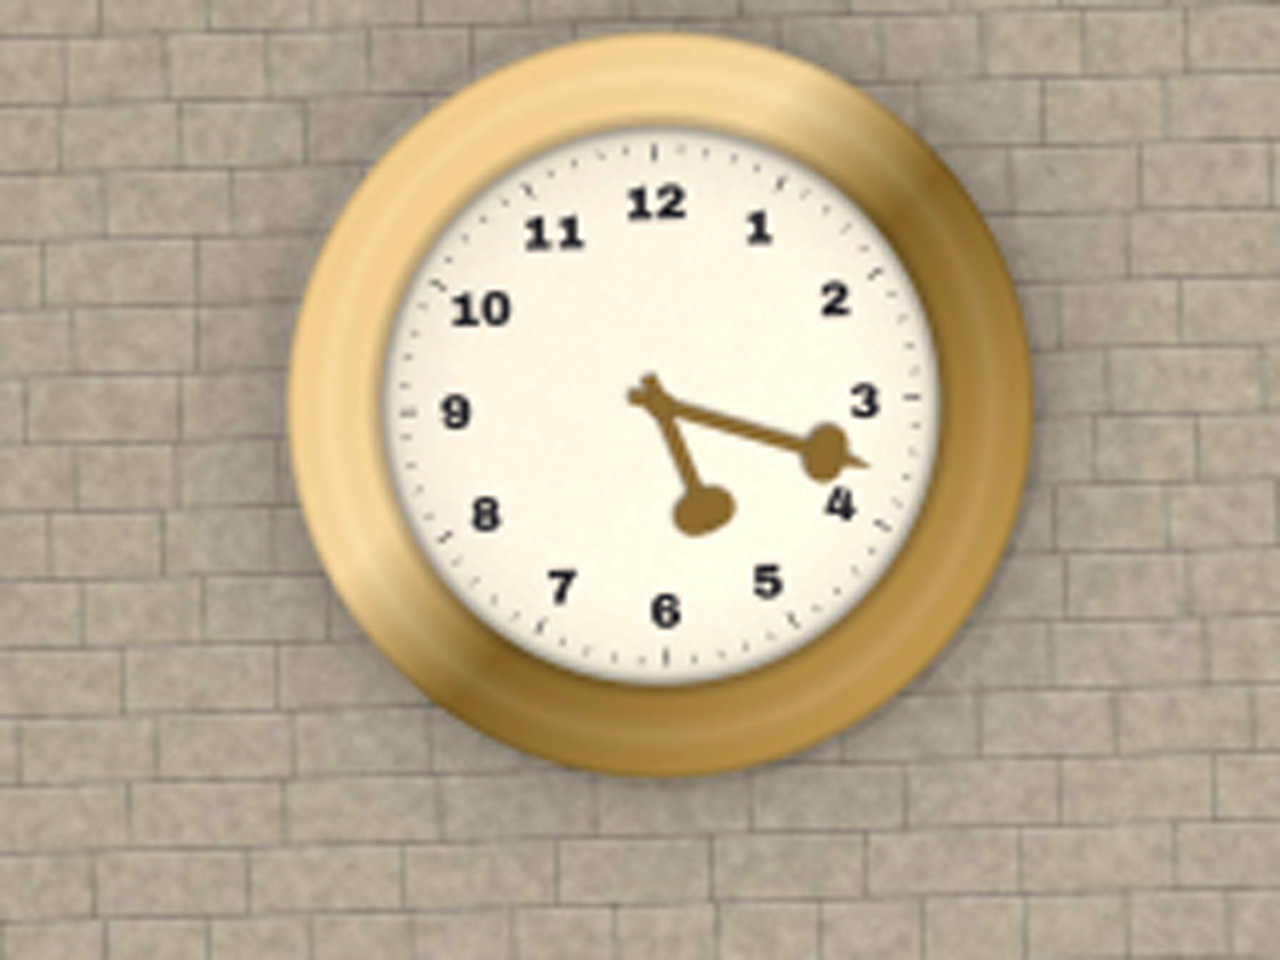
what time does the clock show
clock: 5:18
